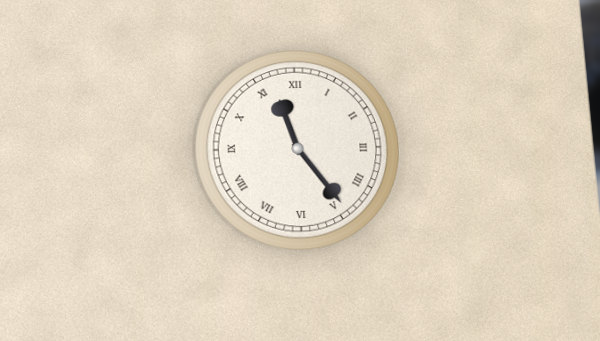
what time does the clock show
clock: 11:24
